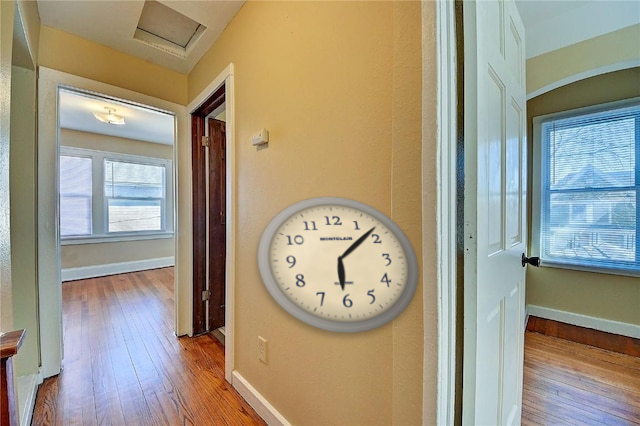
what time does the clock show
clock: 6:08
